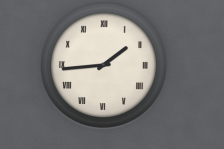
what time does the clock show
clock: 1:44
